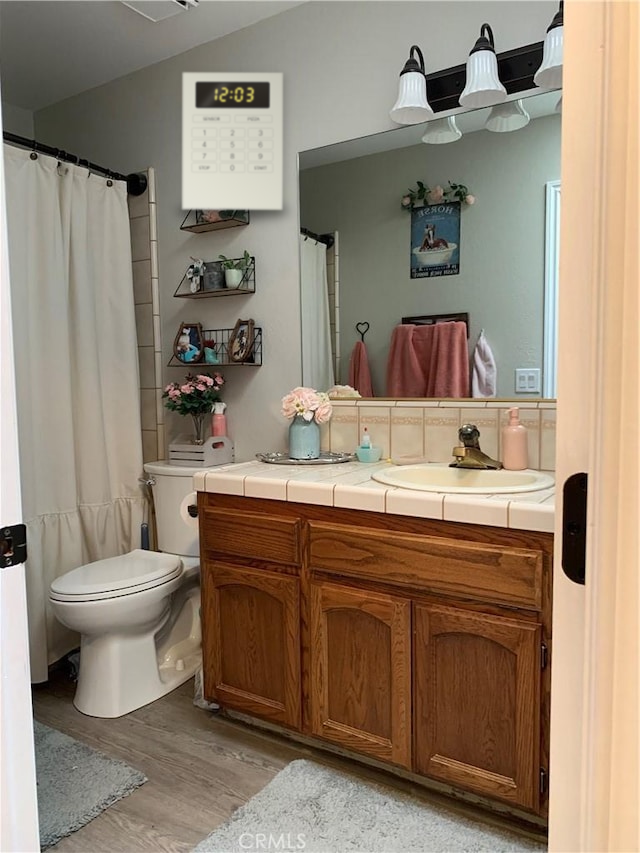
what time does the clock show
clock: 12:03
